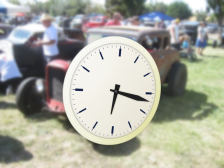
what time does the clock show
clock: 6:17
